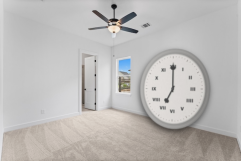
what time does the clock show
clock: 7:00
